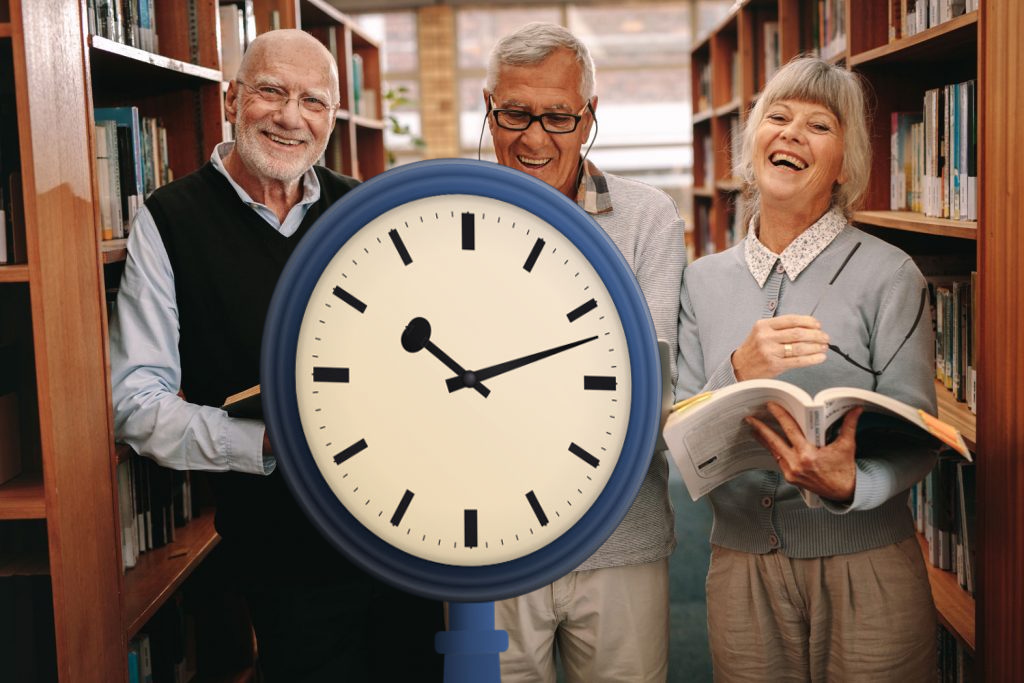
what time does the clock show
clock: 10:12
